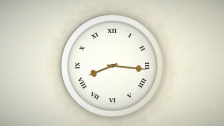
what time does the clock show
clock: 8:16
